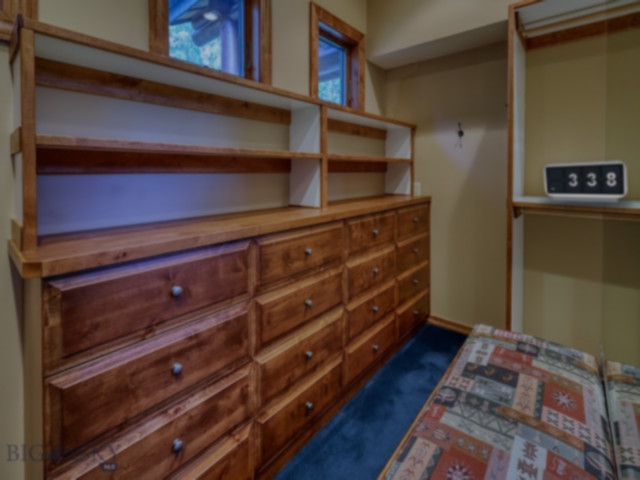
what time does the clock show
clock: 3:38
